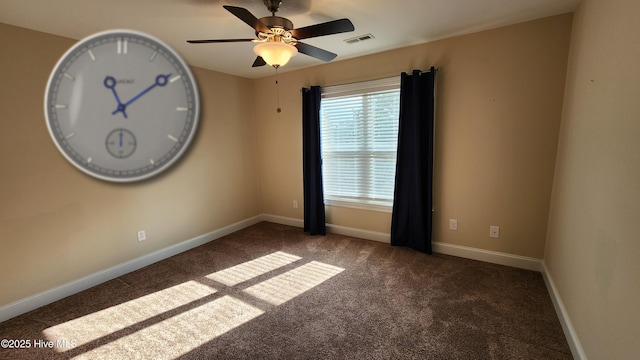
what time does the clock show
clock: 11:09
